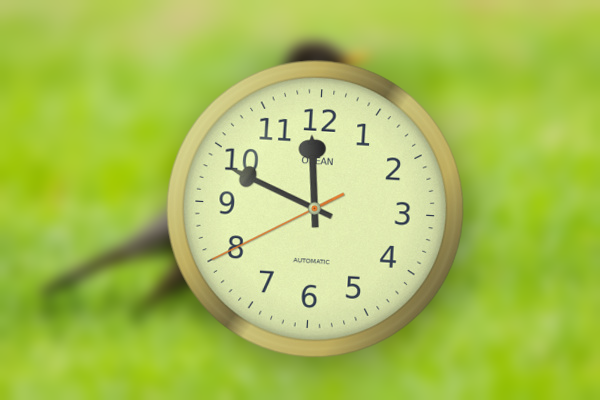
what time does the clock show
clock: 11:48:40
